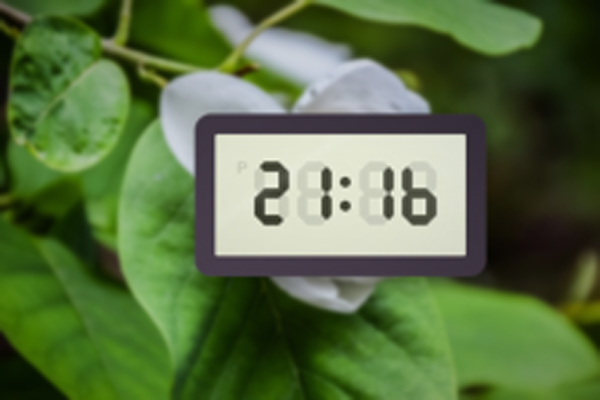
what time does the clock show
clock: 21:16
